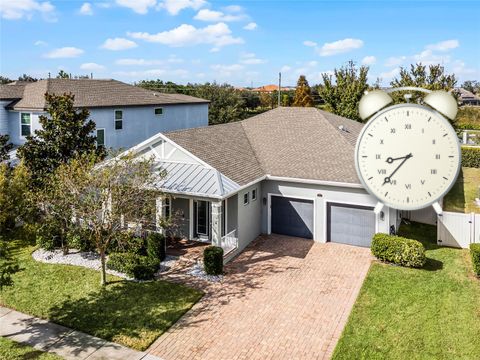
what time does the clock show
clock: 8:37
